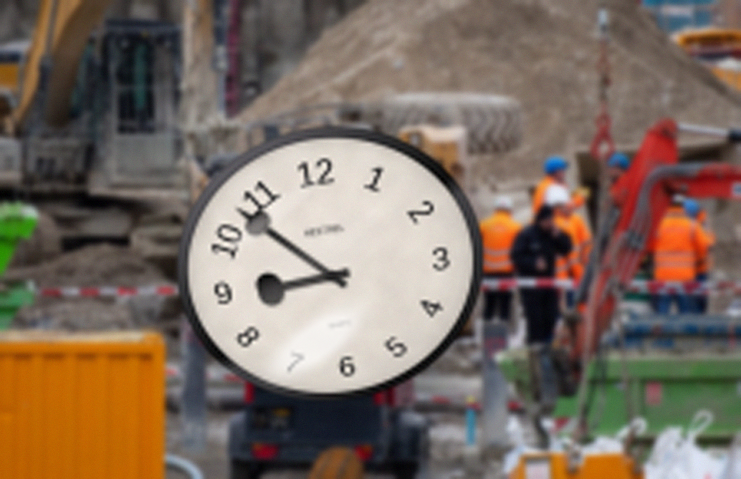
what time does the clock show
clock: 8:53
